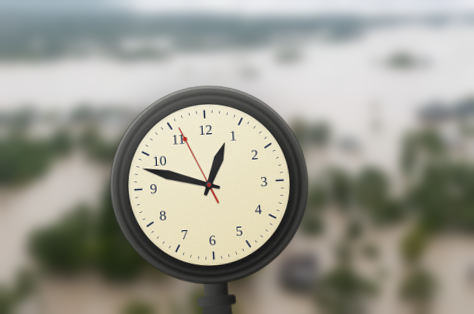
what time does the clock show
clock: 12:47:56
